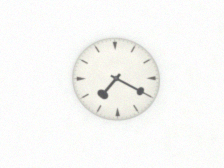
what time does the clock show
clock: 7:20
